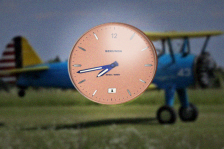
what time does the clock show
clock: 7:43
